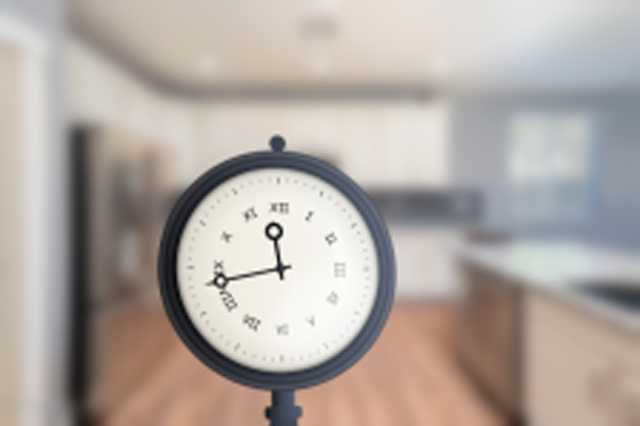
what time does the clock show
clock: 11:43
